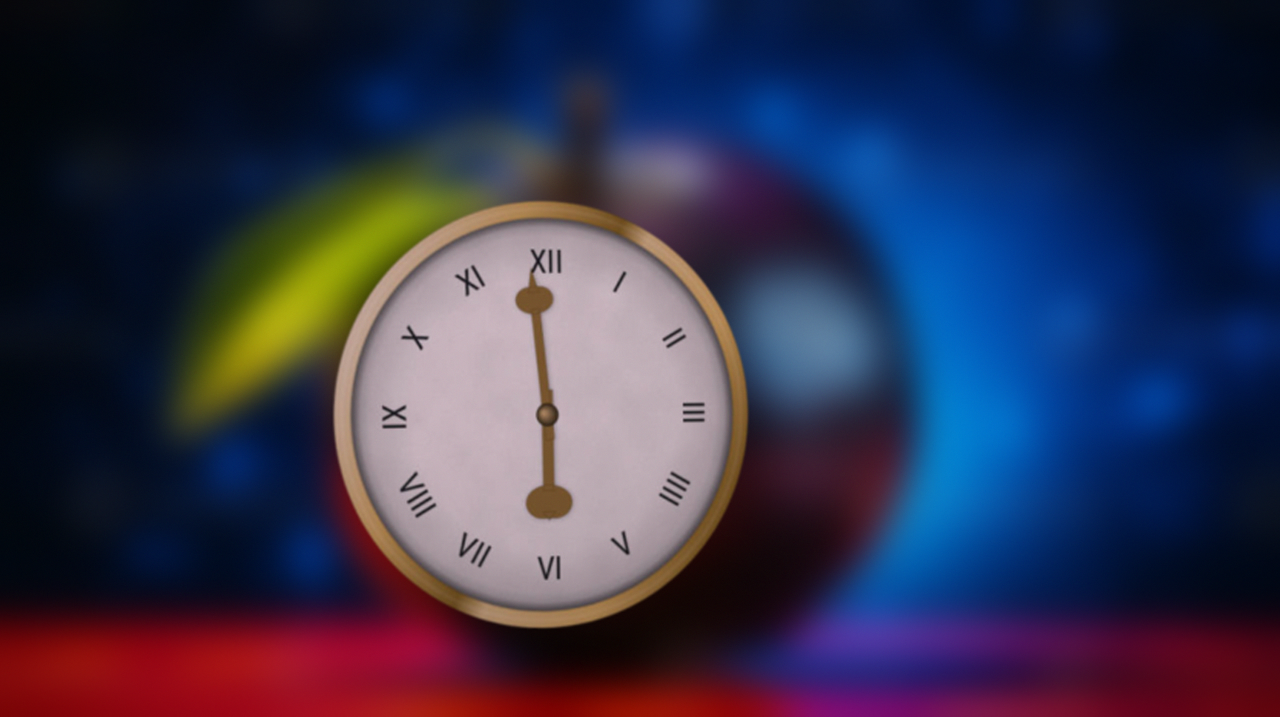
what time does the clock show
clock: 5:59
